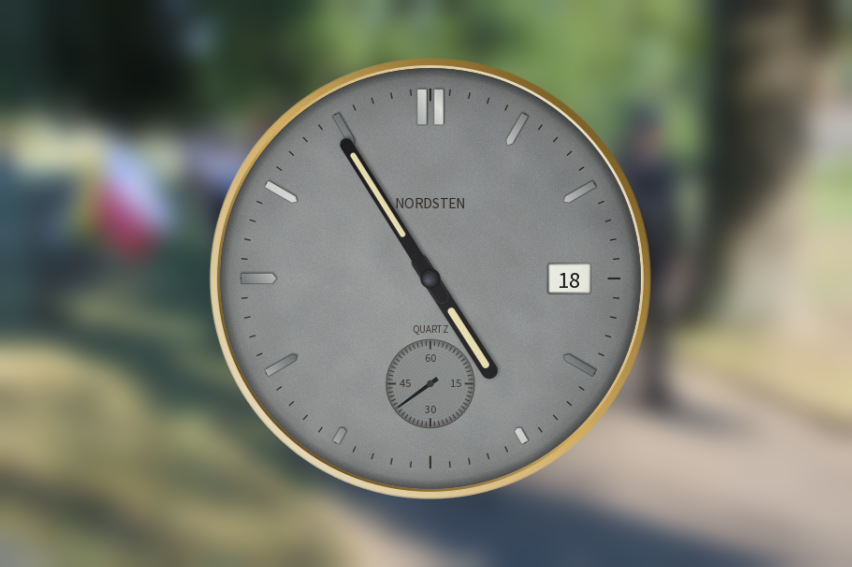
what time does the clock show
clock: 4:54:39
